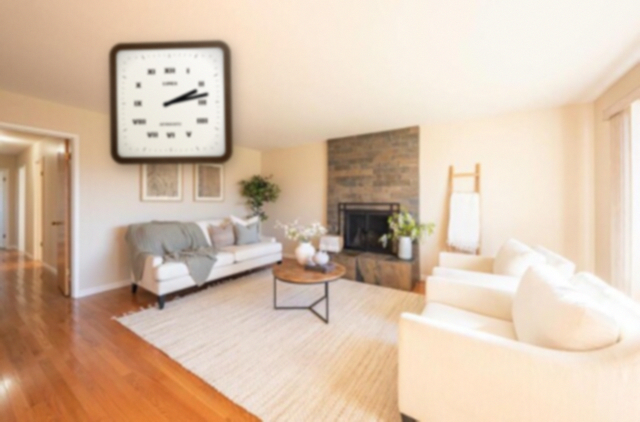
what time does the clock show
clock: 2:13
